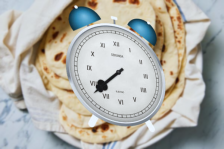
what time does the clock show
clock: 7:38
